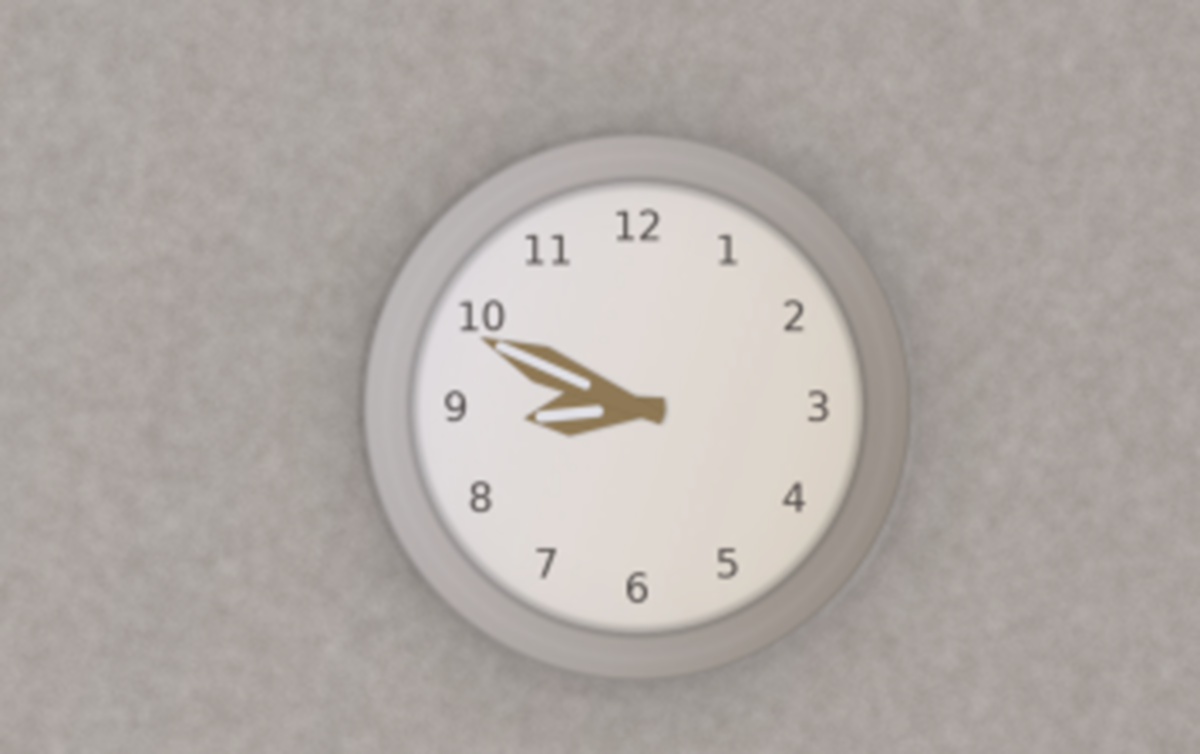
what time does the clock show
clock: 8:49
